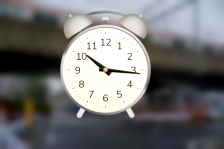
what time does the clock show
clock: 10:16
